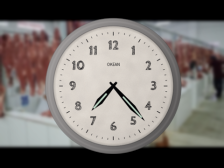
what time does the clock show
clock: 7:23
